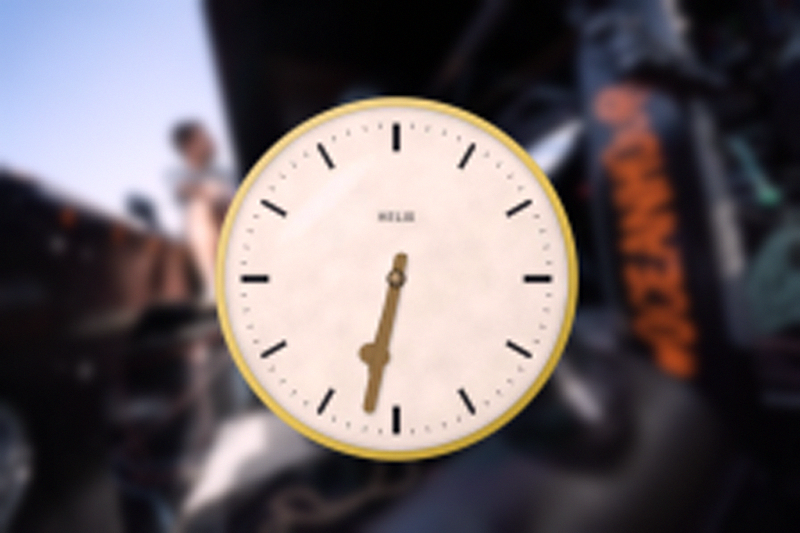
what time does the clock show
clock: 6:32
